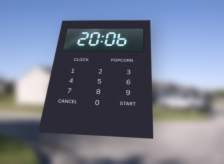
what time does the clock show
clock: 20:06
